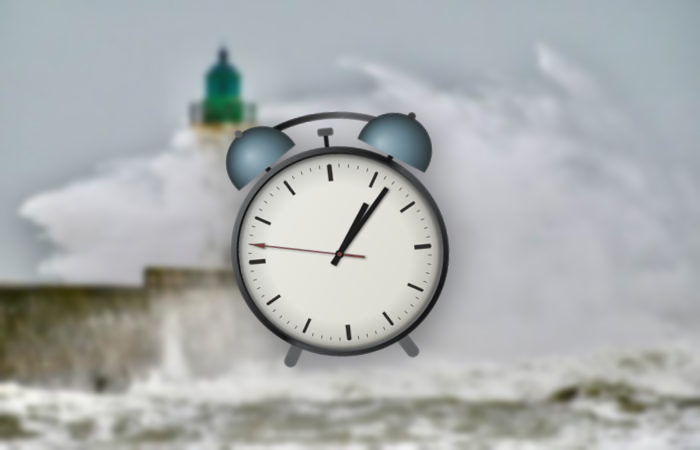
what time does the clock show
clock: 1:06:47
